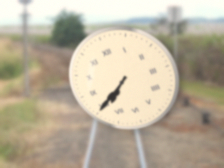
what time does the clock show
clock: 7:40
